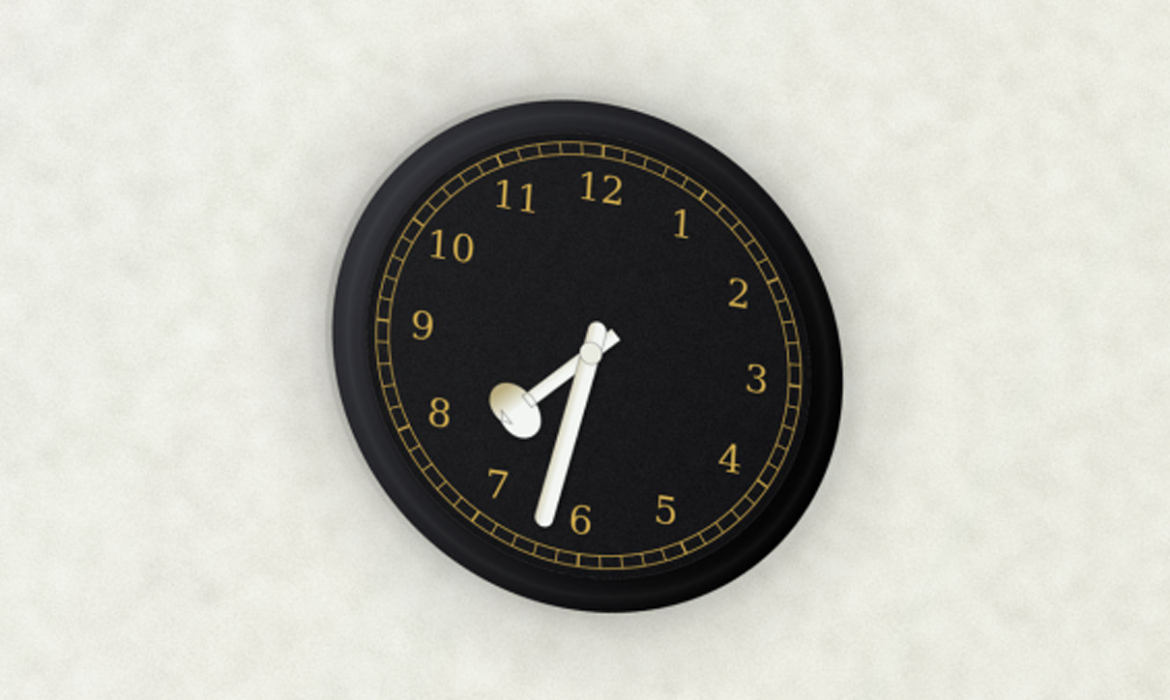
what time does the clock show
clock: 7:32
